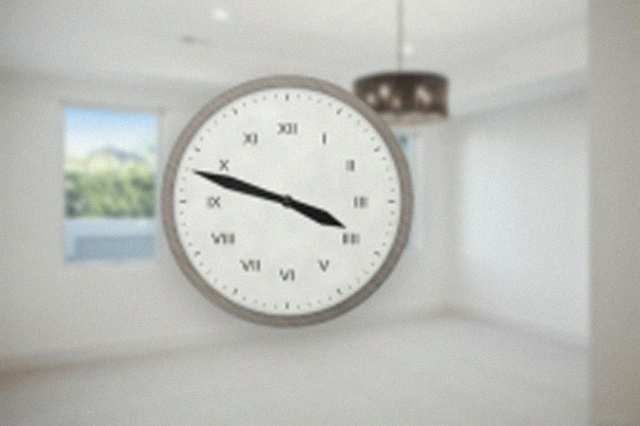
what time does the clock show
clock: 3:48
